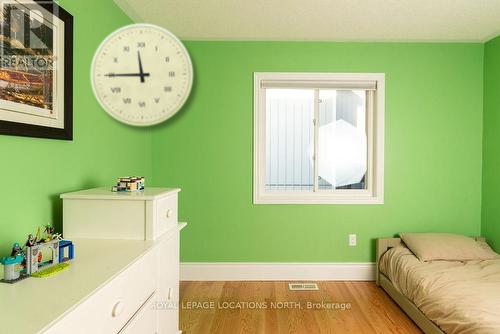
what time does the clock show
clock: 11:45
